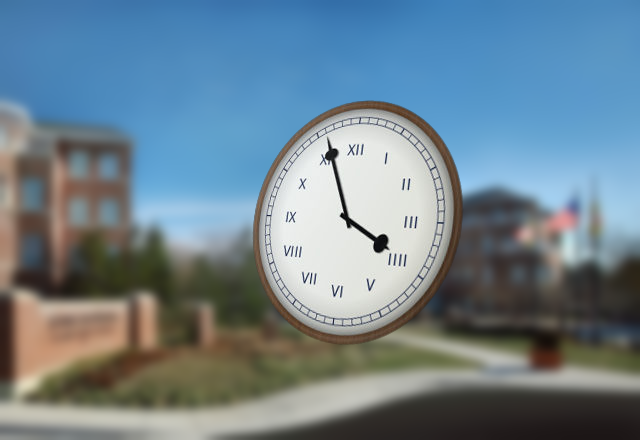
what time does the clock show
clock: 3:56
